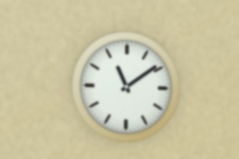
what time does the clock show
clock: 11:09
